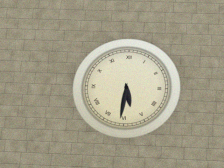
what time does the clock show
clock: 5:31
